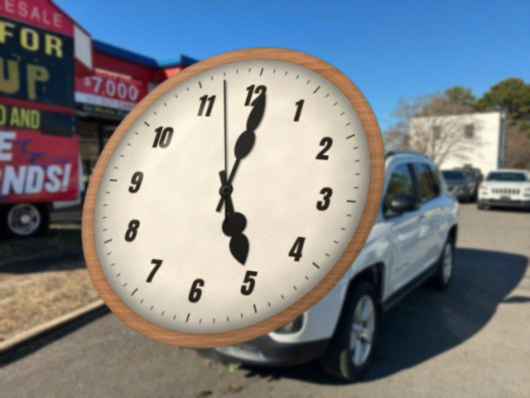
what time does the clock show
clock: 5:00:57
